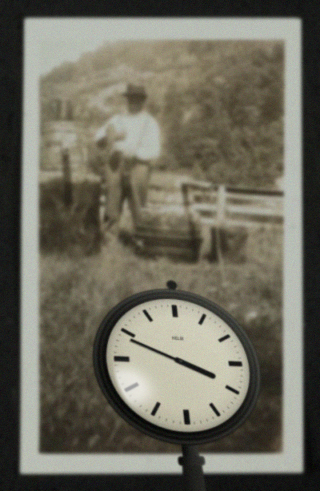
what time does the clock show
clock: 3:49
